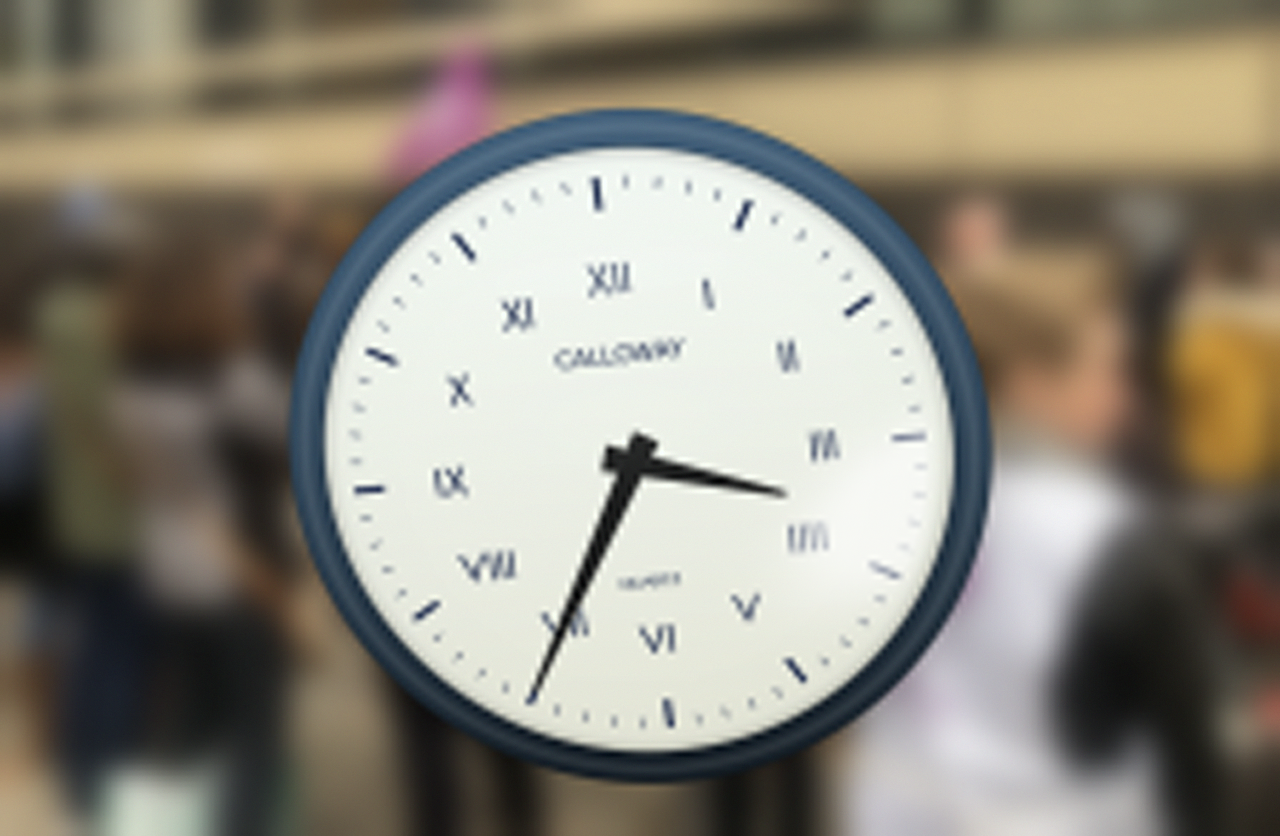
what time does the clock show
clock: 3:35
